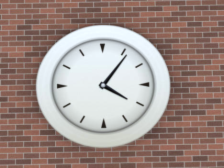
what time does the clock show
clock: 4:06
